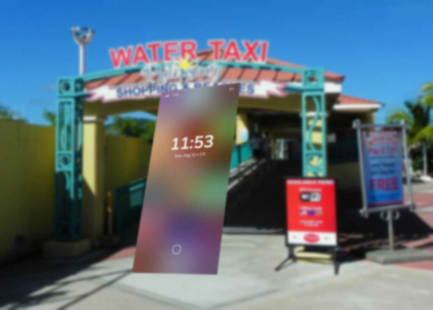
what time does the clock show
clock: 11:53
